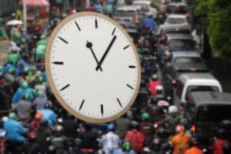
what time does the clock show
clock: 11:06
